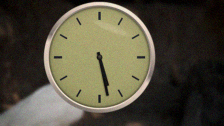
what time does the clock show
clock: 5:28
